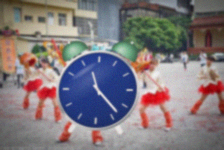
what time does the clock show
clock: 11:23
